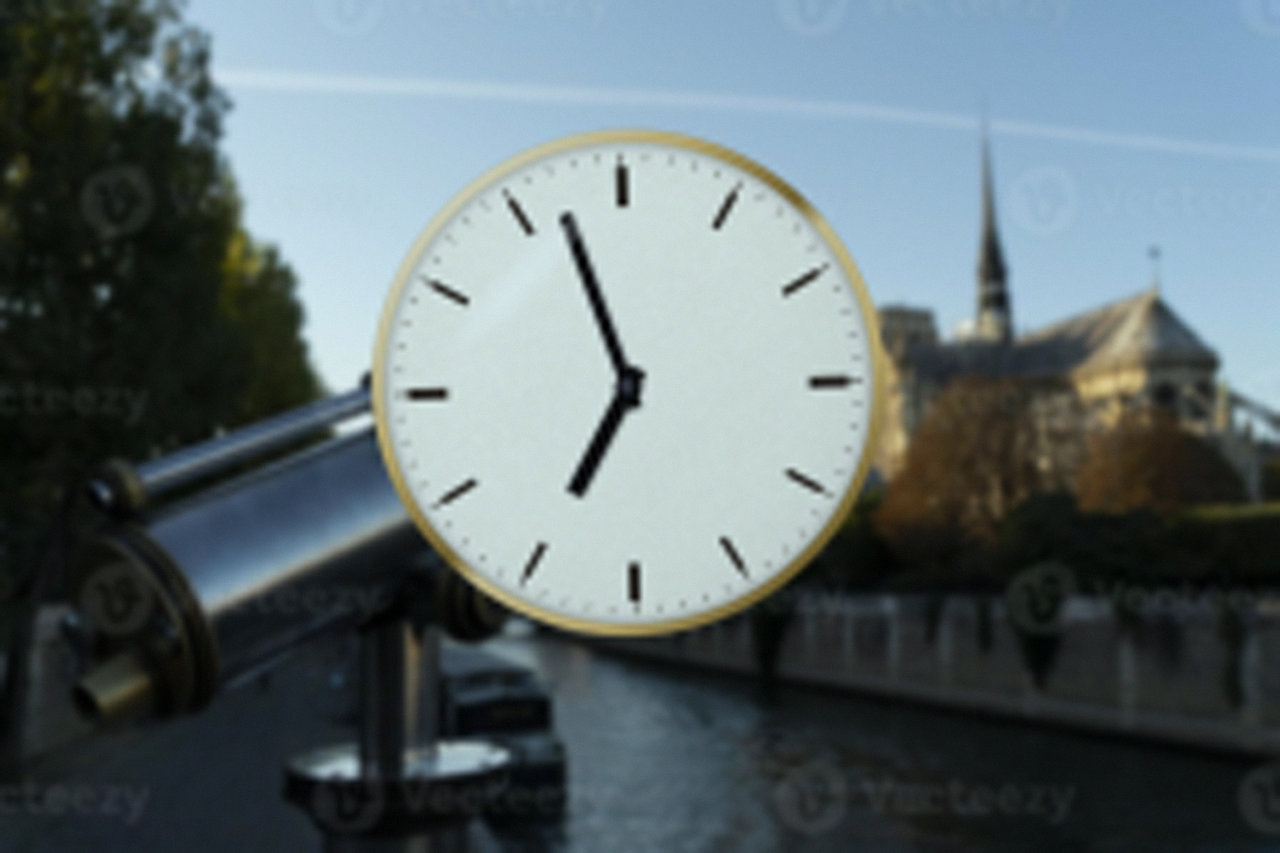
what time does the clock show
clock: 6:57
